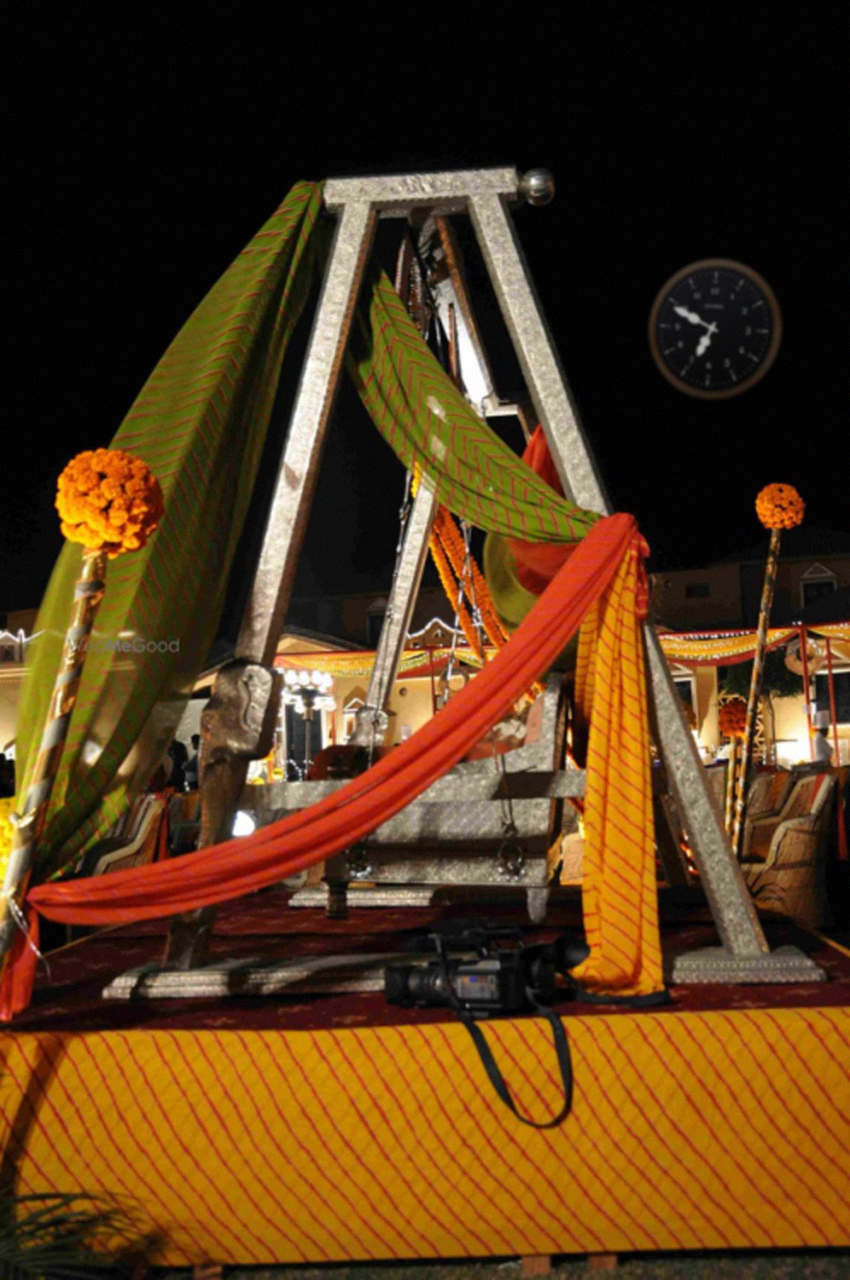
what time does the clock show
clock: 6:49
